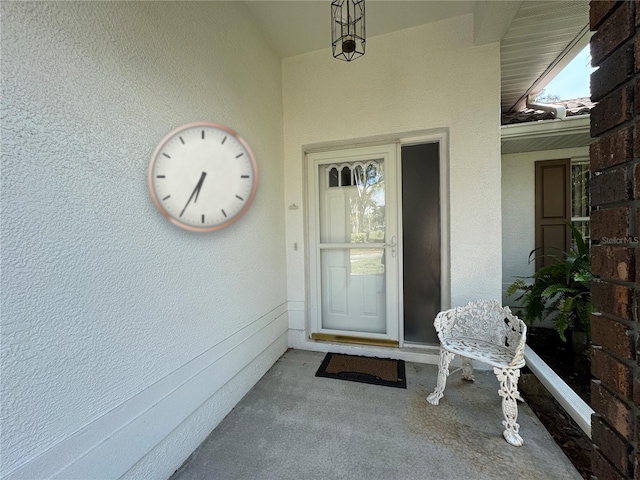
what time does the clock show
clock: 6:35
